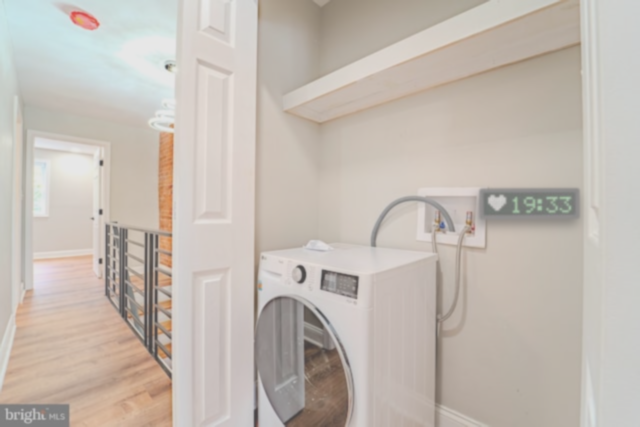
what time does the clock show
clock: 19:33
